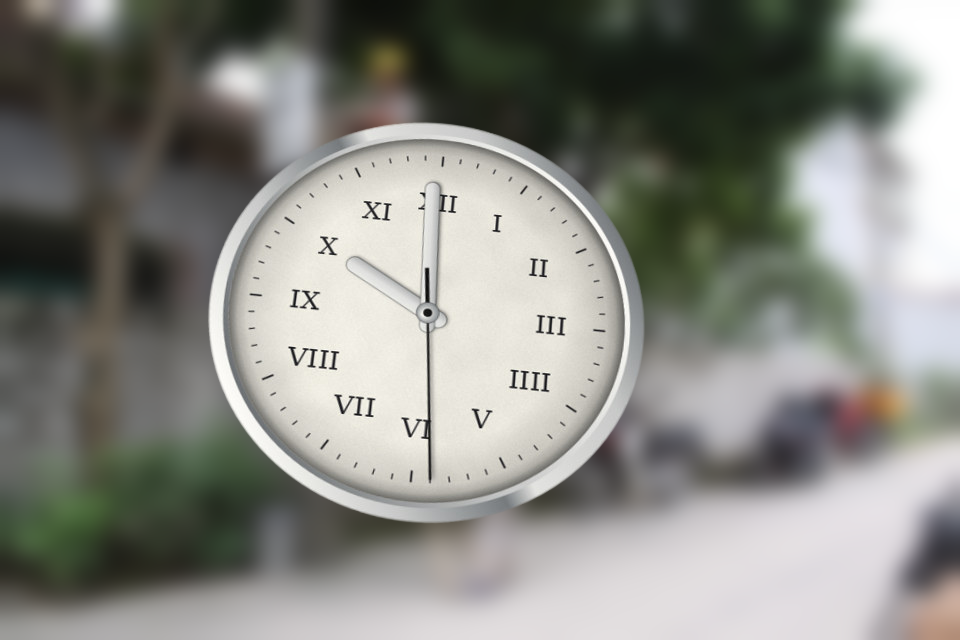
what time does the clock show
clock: 9:59:29
